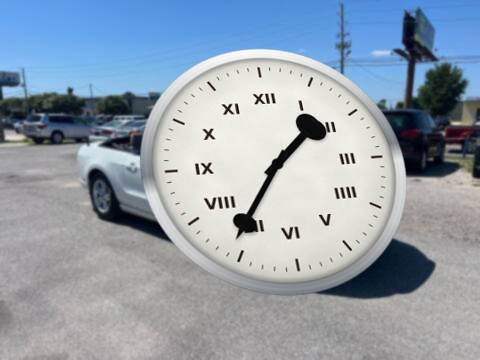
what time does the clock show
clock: 1:36
